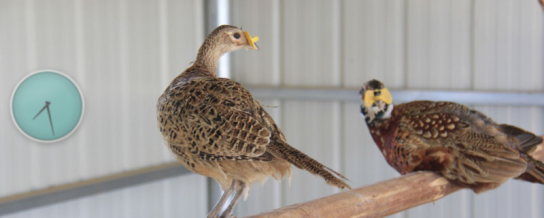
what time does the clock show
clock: 7:28
